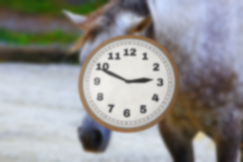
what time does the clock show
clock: 2:49
